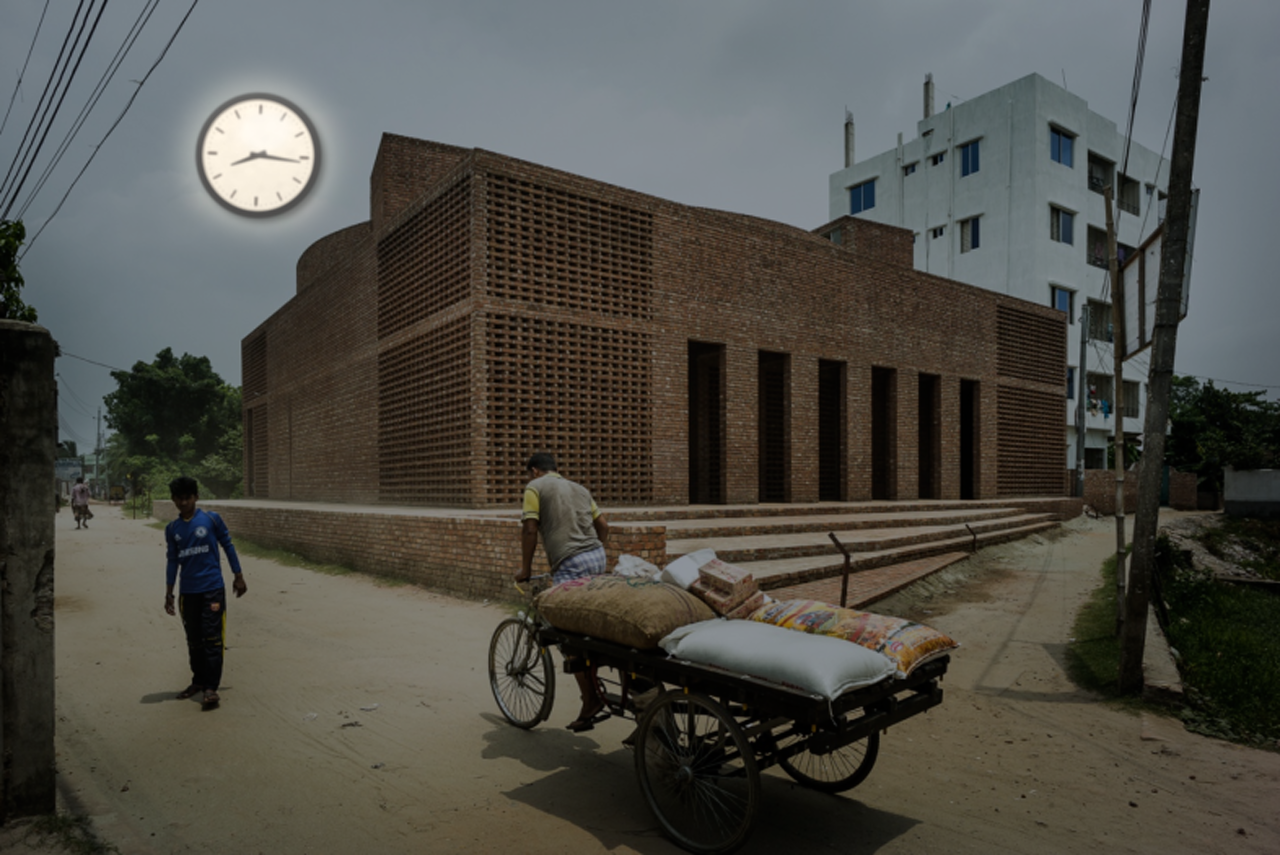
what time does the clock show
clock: 8:16
